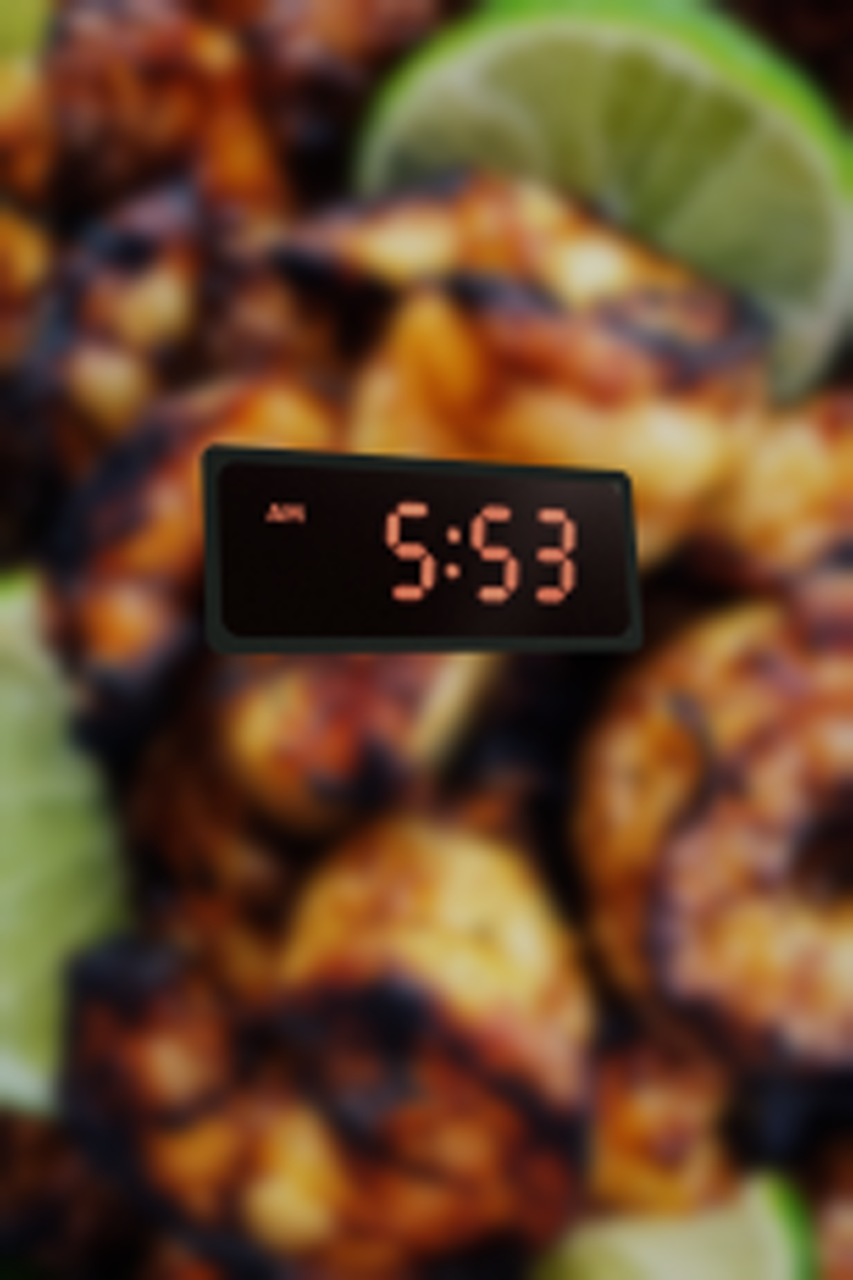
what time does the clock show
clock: 5:53
